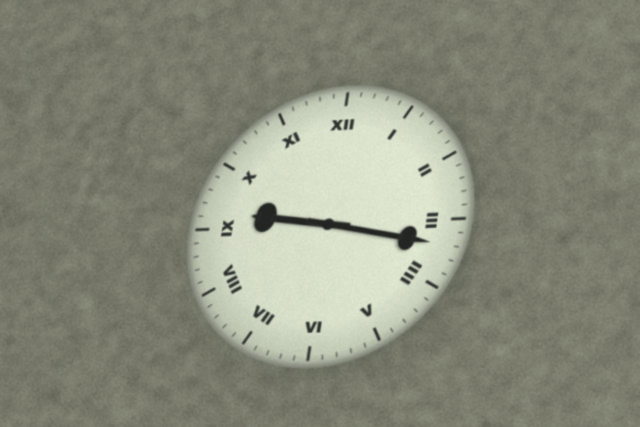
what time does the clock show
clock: 9:17
